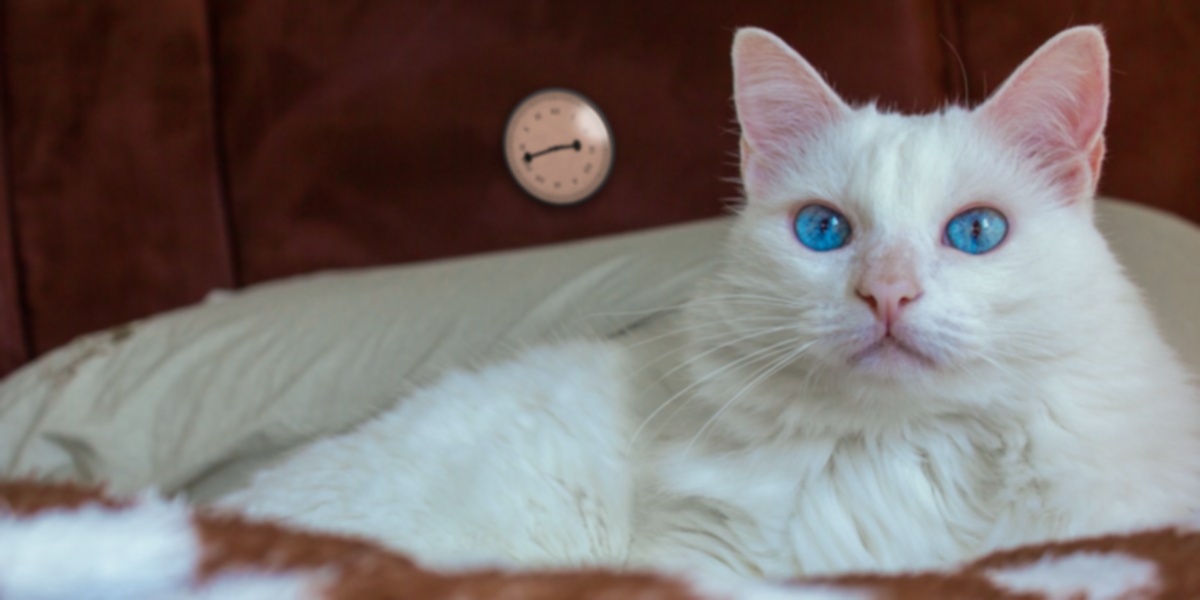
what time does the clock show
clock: 2:42
